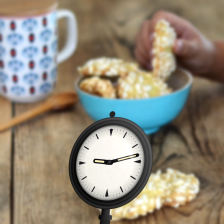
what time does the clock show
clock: 9:13
